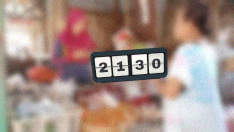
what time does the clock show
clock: 21:30
